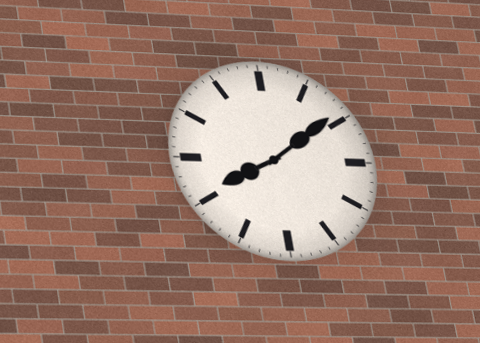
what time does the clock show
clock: 8:09
